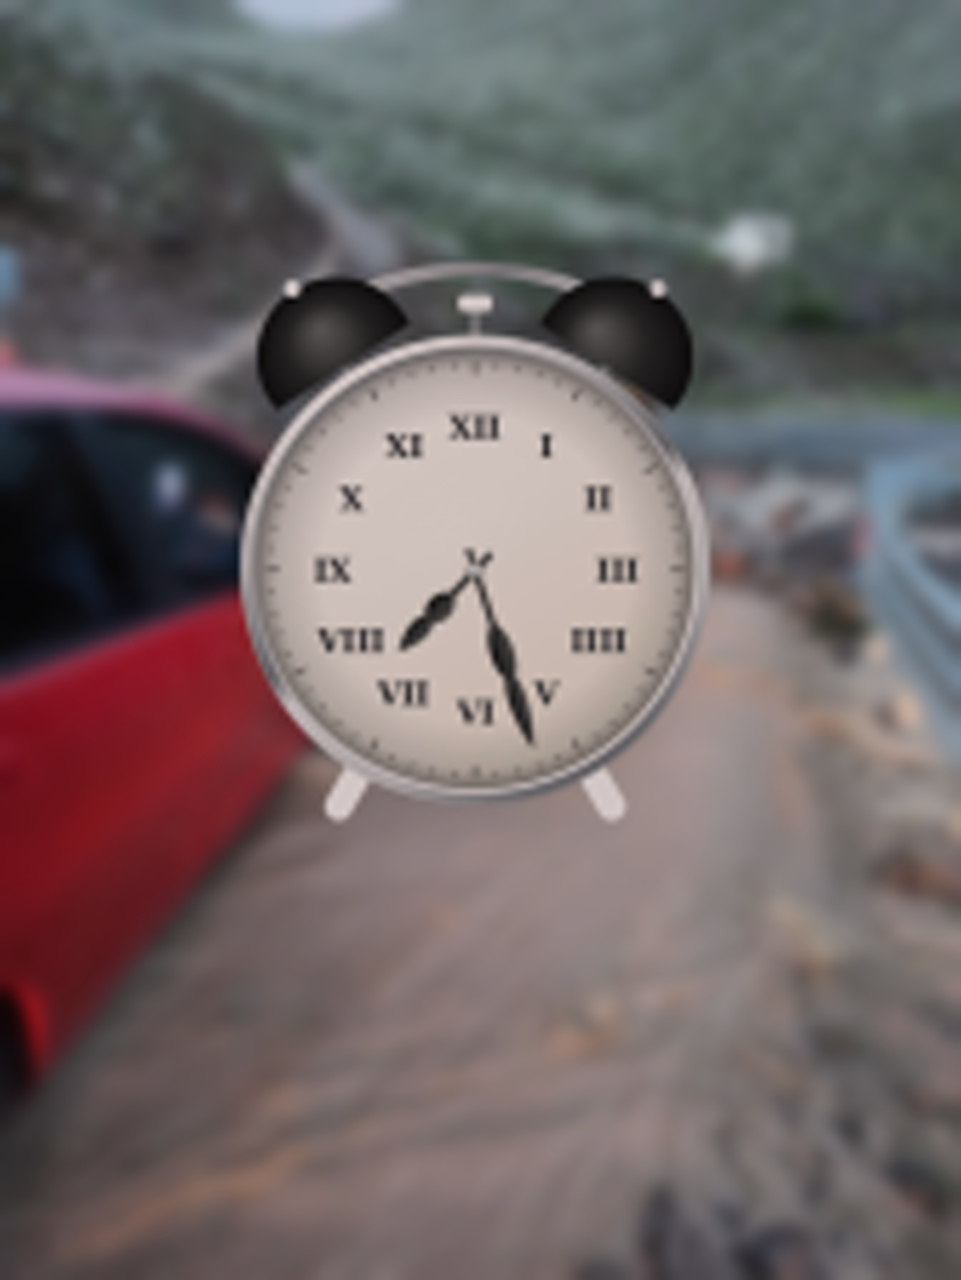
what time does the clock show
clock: 7:27
